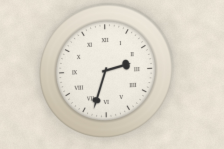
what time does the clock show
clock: 2:33
